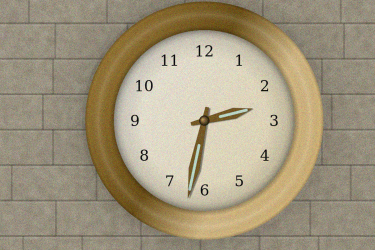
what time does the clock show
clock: 2:32
